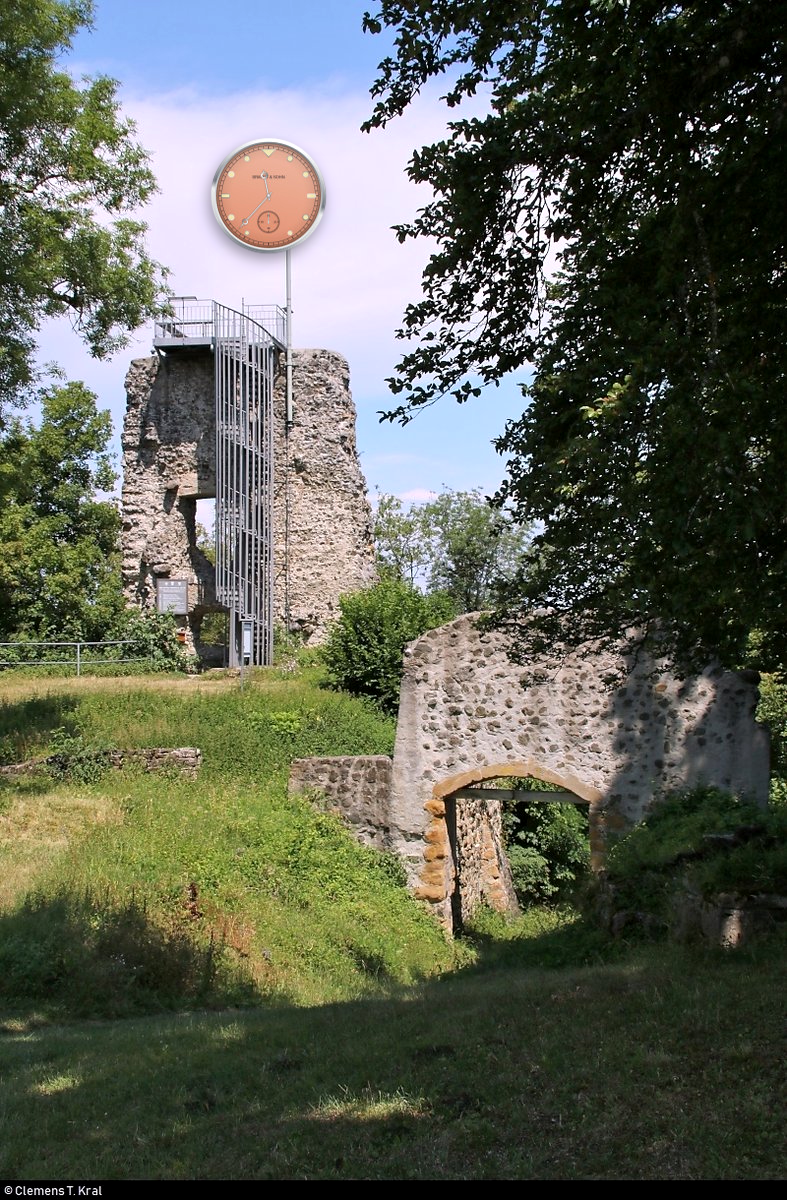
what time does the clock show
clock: 11:37
